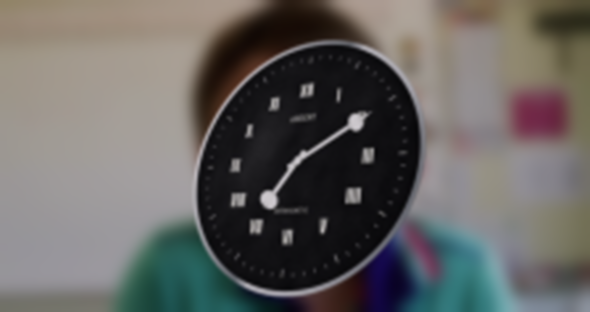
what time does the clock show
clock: 7:10
